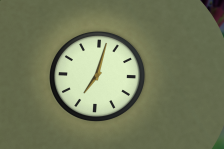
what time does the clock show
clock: 7:02
